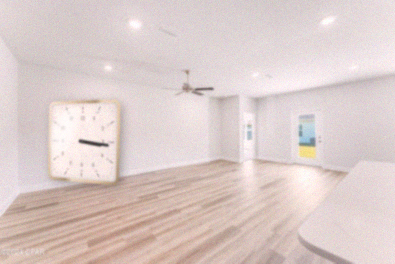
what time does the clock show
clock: 3:16
